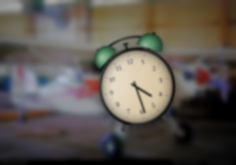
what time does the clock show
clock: 4:29
